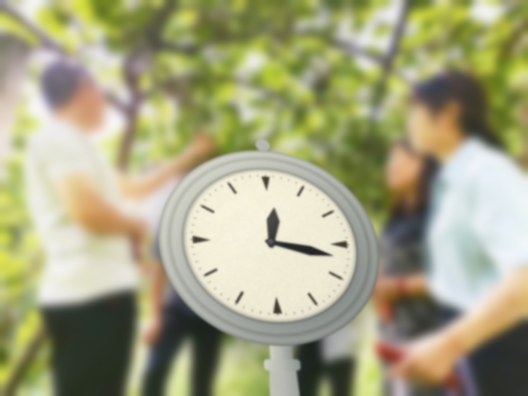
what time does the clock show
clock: 12:17
